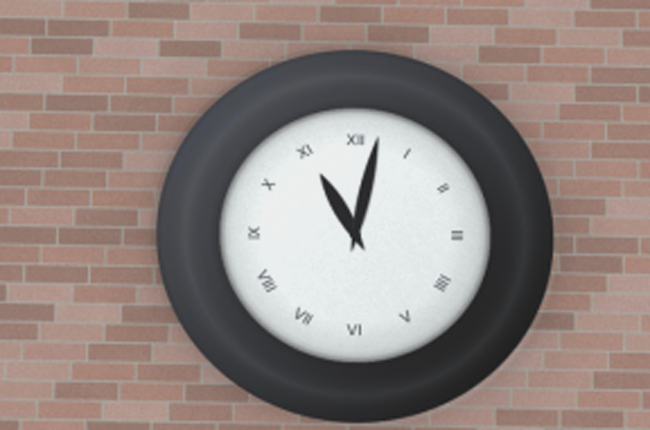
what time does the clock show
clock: 11:02
